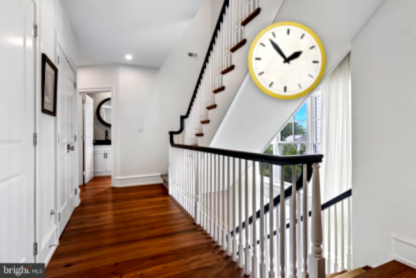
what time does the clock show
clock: 1:53
